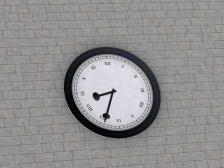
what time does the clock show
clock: 8:34
